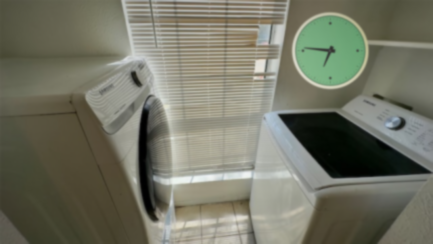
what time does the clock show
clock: 6:46
